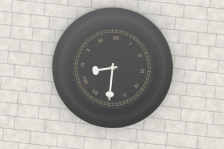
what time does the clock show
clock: 8:30
